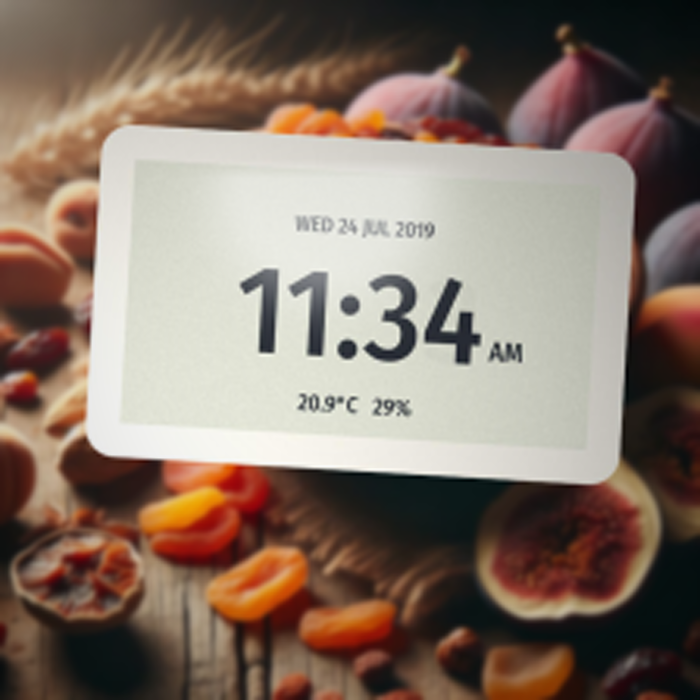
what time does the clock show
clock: 11:34
